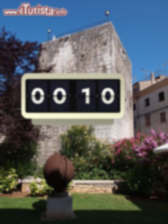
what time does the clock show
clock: 0:10
